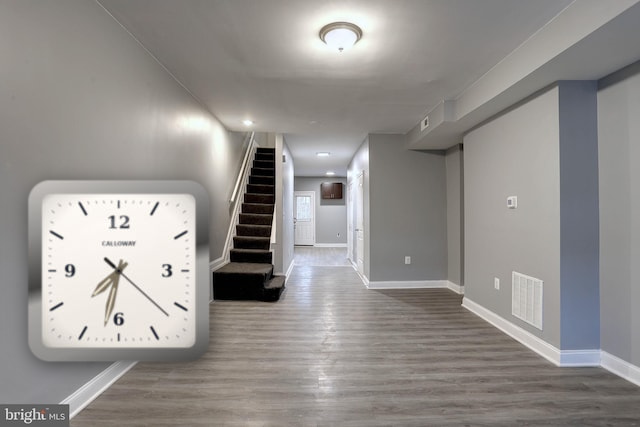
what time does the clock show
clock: 7:32:22
